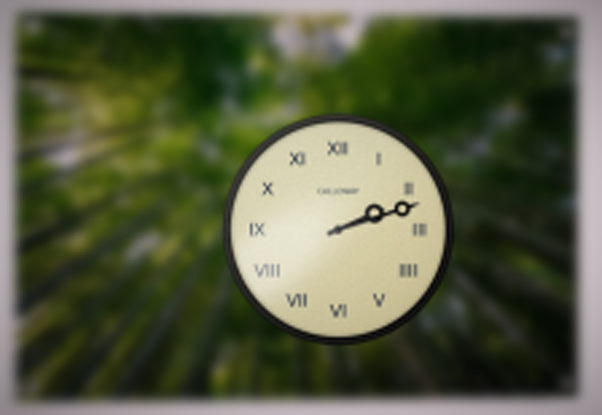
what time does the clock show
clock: 2:12
